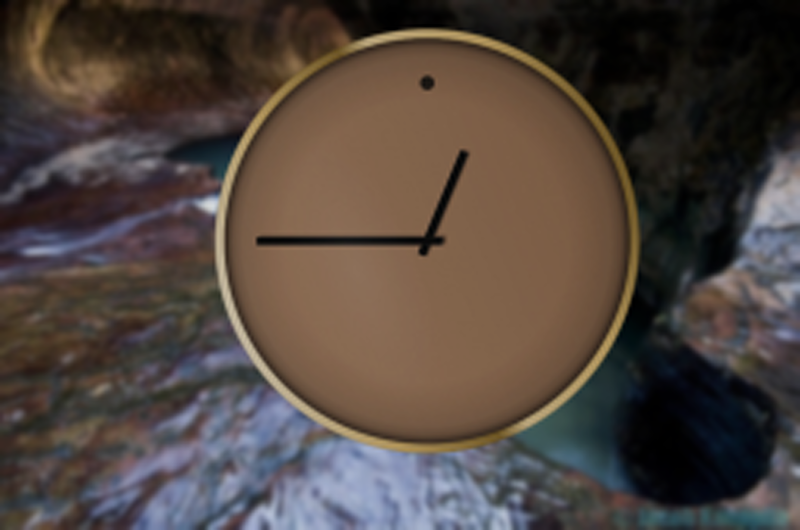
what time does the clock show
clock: 12:45
